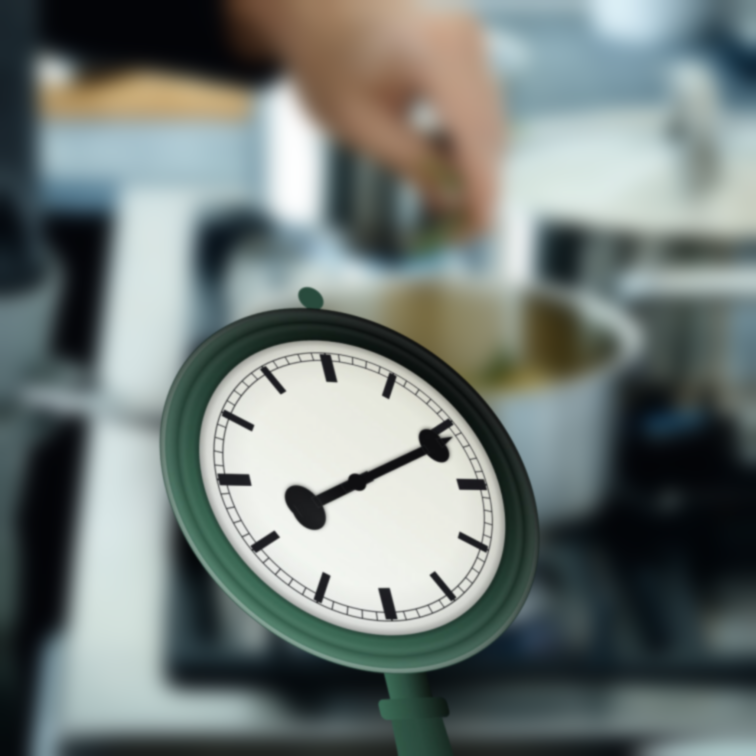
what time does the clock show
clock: 8:11
